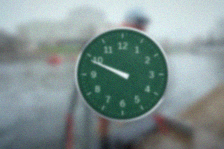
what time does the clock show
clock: 9:49
